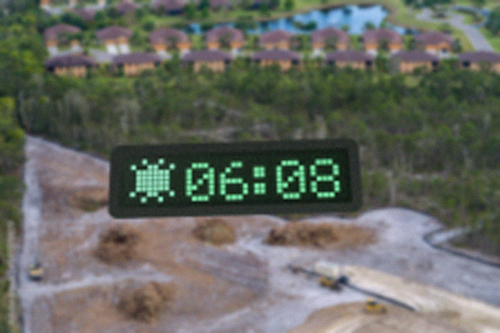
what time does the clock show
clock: 6:08
